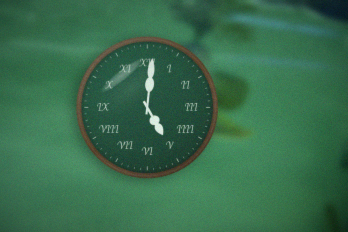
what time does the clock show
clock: 5:01
